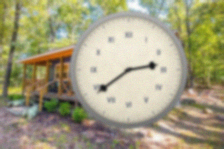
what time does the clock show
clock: 2:39
